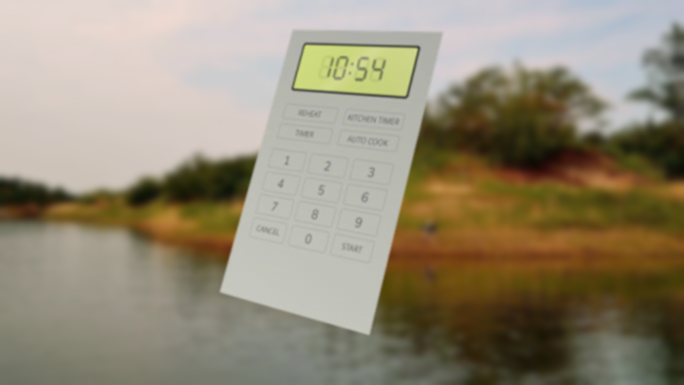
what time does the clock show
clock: 10:54
